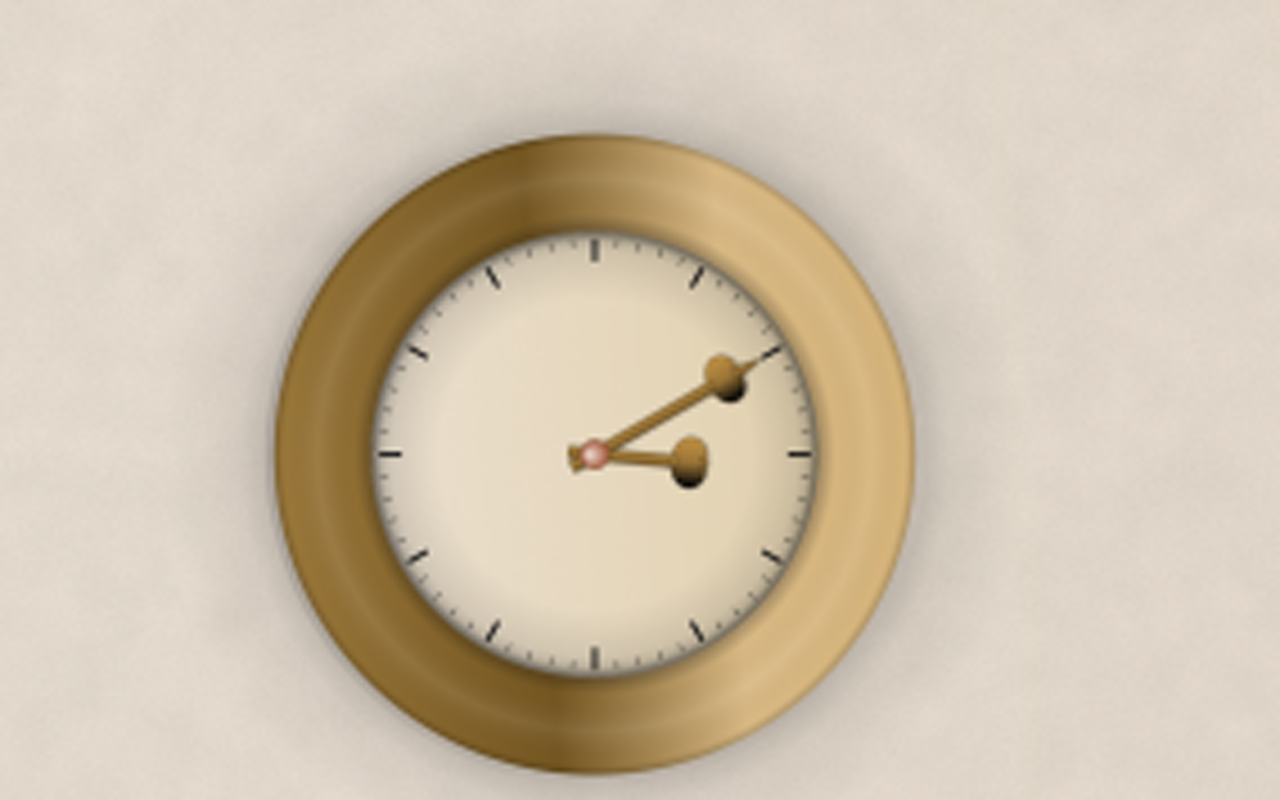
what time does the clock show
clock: 3:10
